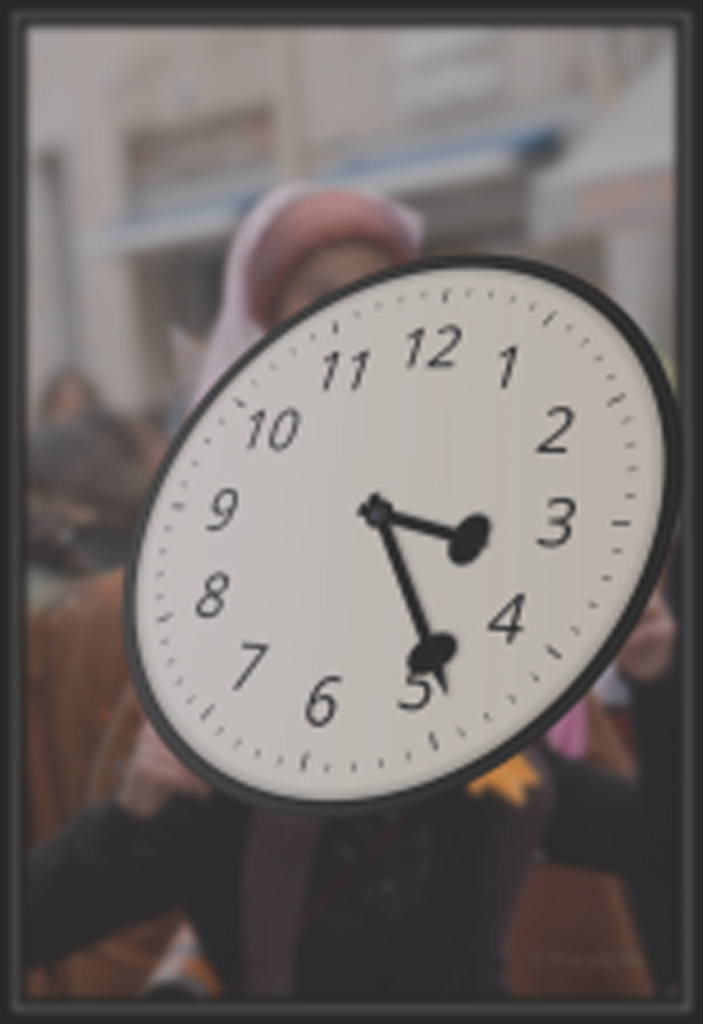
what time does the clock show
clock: 3:24
